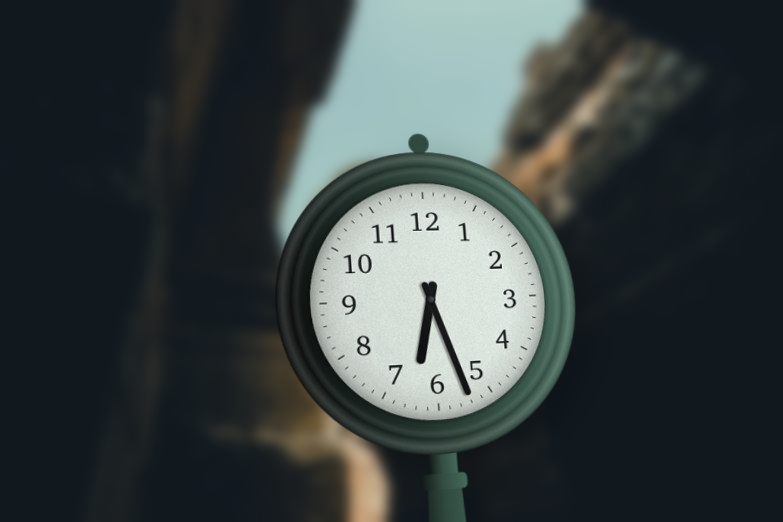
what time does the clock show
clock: 6:27
